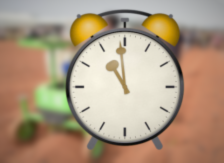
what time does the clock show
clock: 10:59
